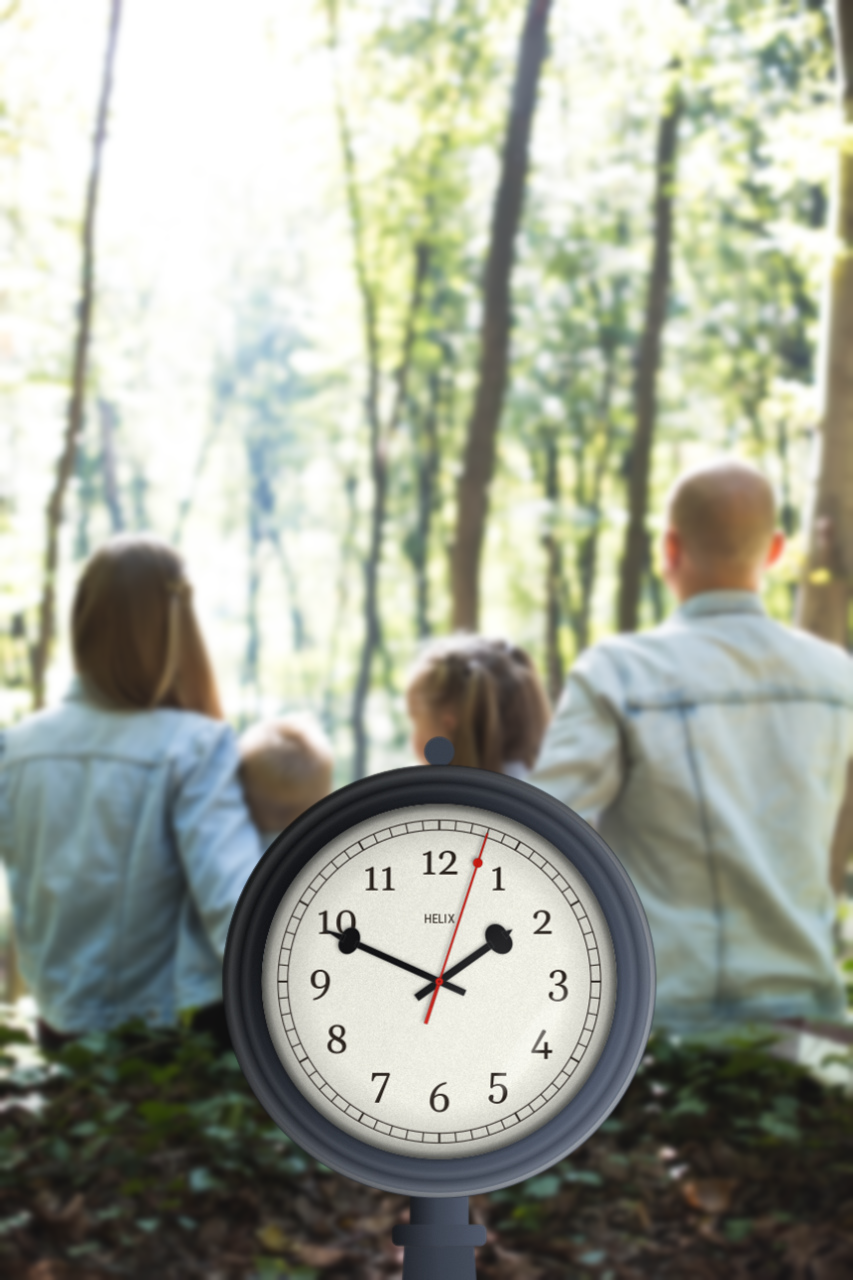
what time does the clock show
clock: 1:49:03
